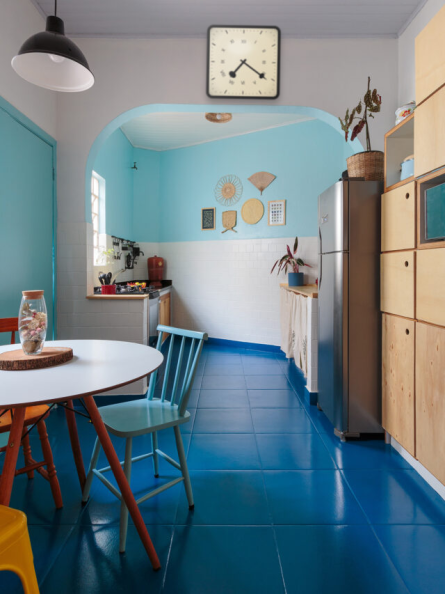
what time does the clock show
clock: 7:21
